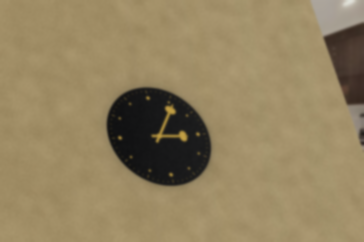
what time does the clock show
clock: 3:06
